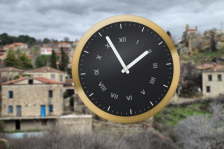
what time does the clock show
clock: 1:56
